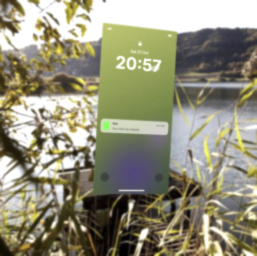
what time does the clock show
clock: 20:57
